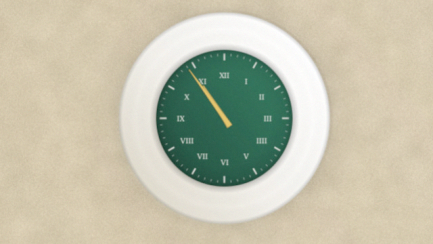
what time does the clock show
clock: 10:54
